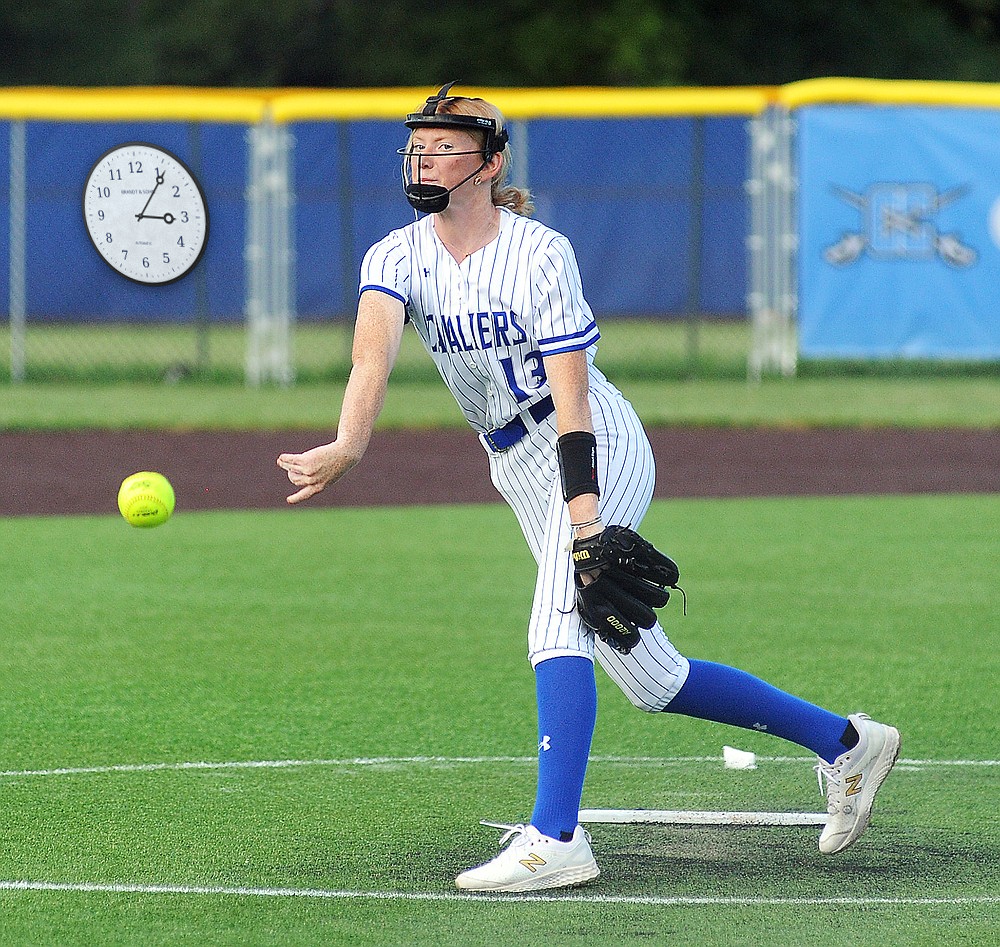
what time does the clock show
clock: 3:06
